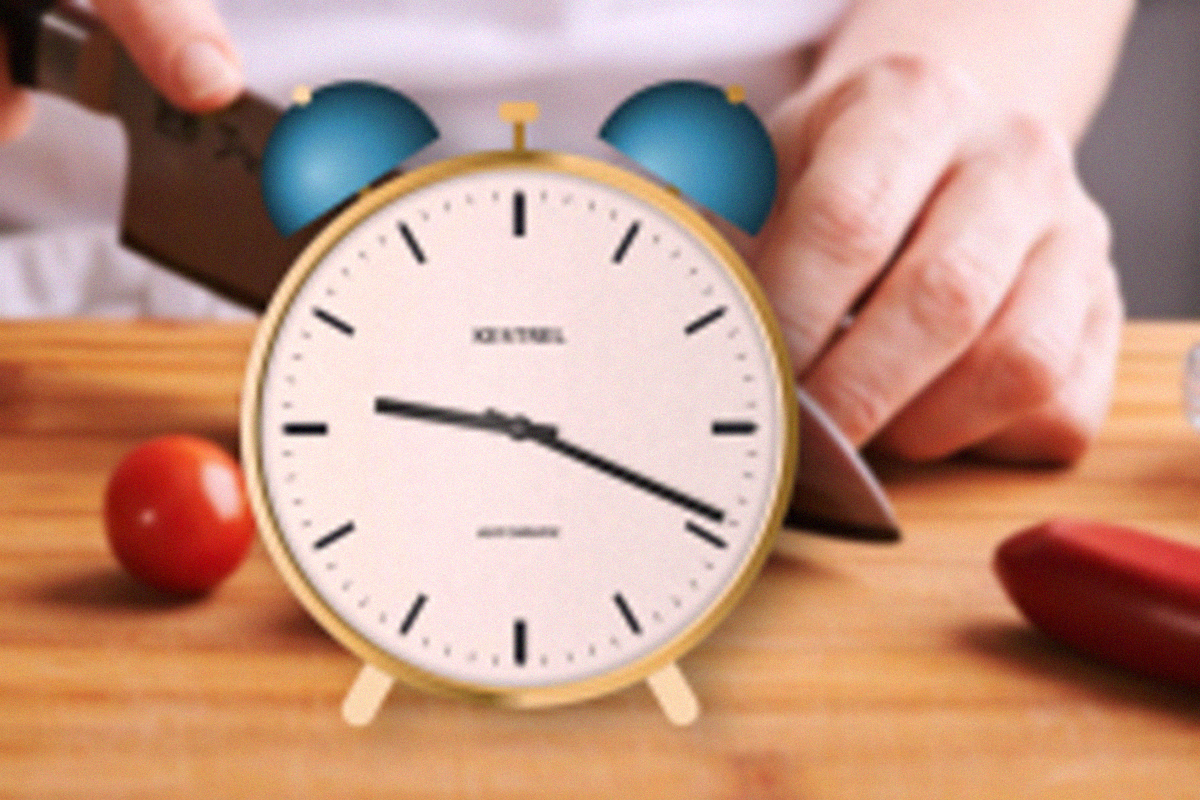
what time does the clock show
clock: 9:19
